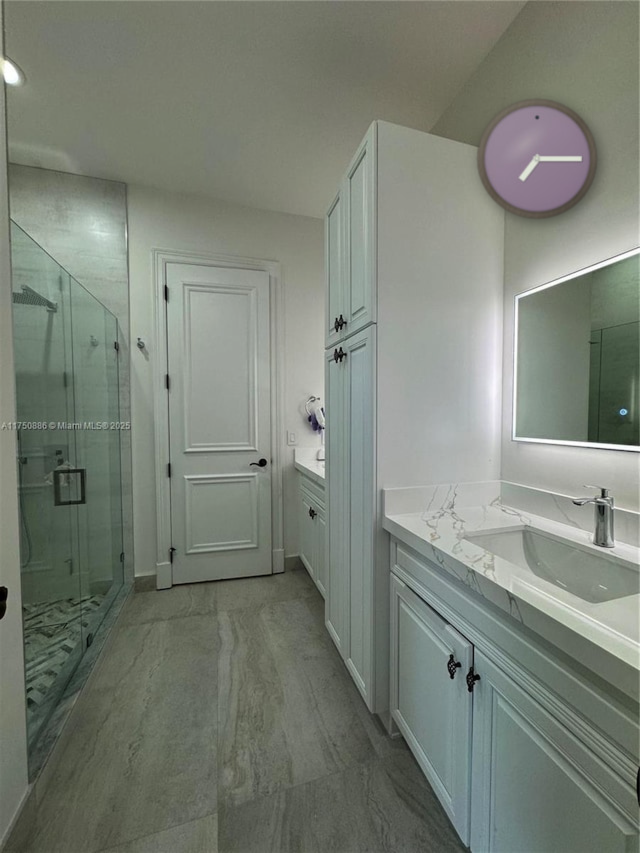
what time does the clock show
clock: 7:15
